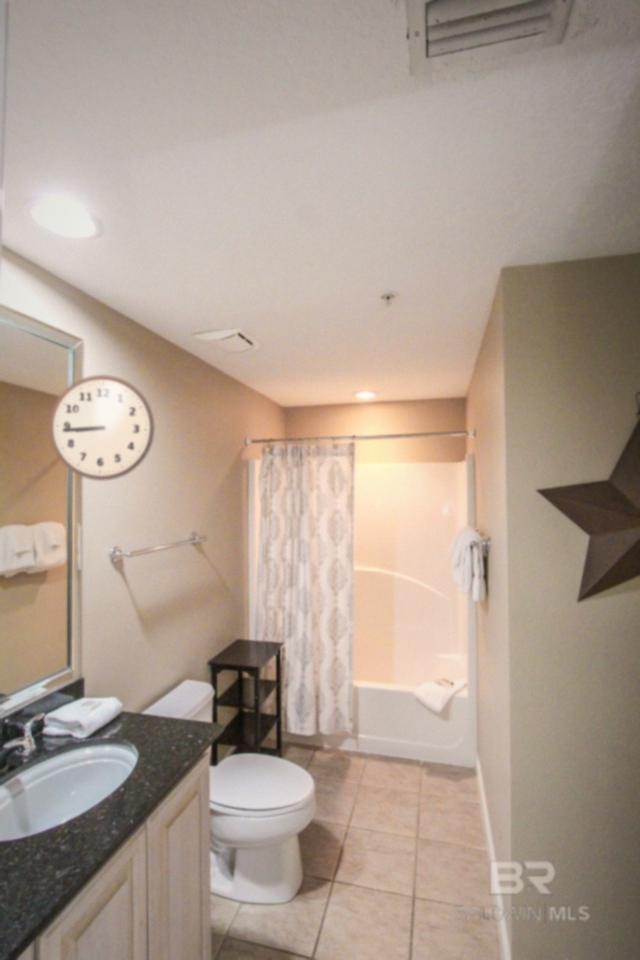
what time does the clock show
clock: 8:44
